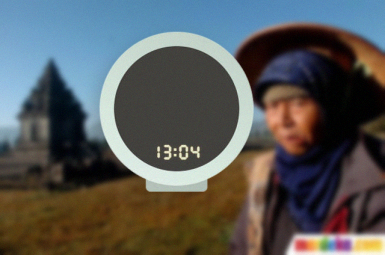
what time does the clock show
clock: 13:04
